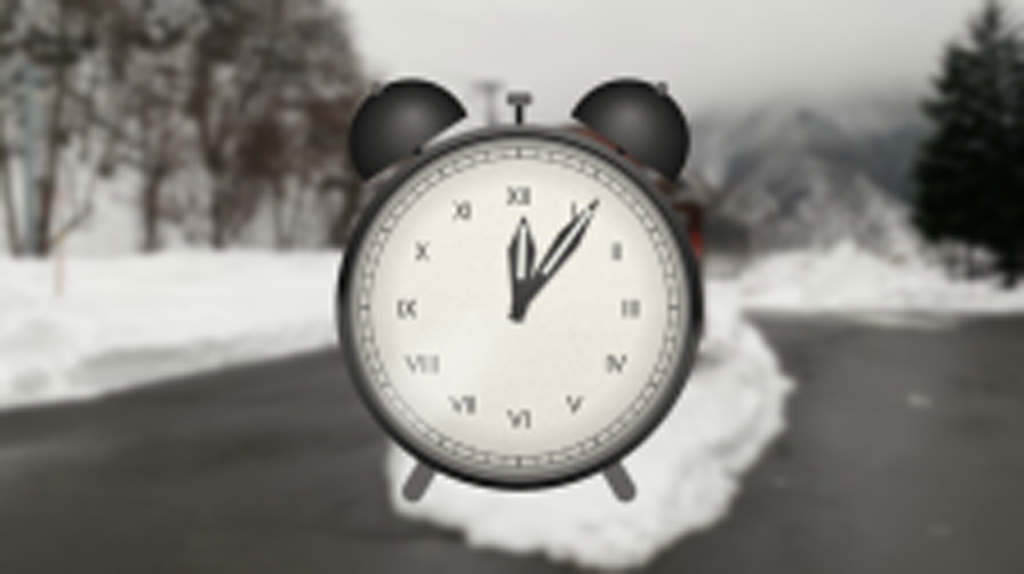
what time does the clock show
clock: 12:06
